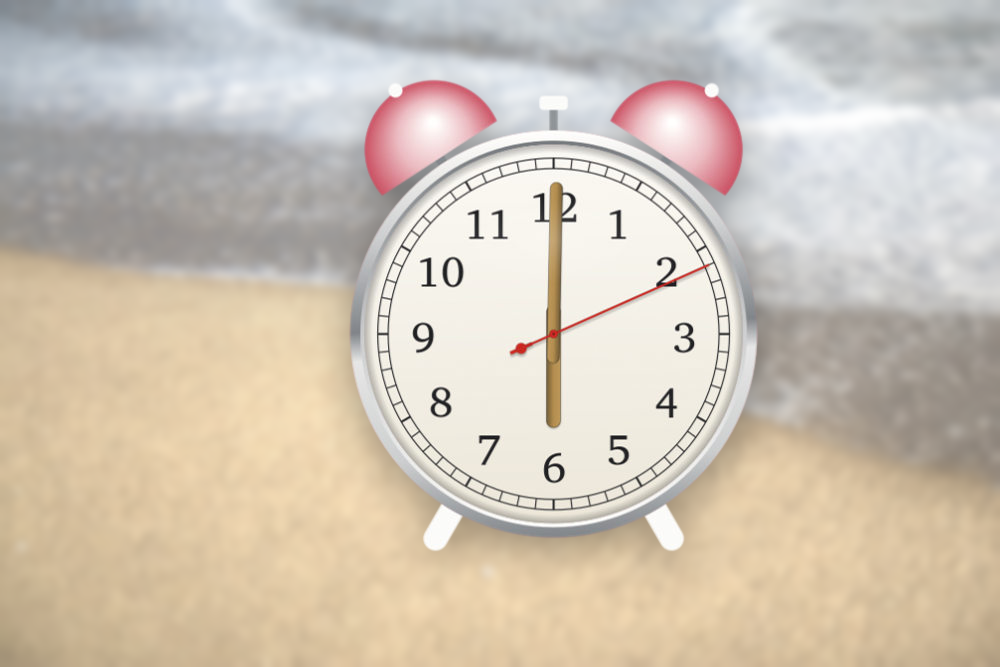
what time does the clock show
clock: 6:00:11
